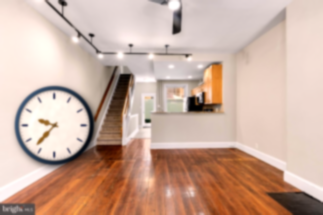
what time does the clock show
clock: 9:37
